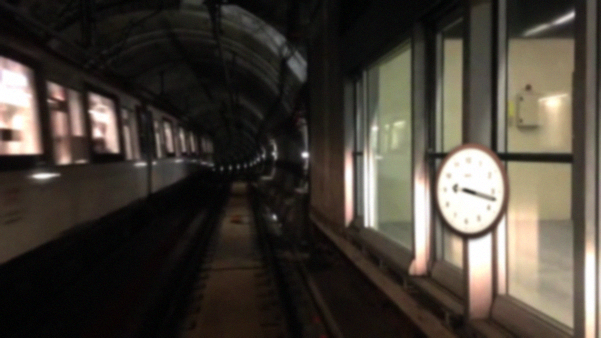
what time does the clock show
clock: 9:17
